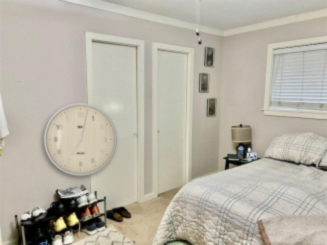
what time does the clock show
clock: 7:02
